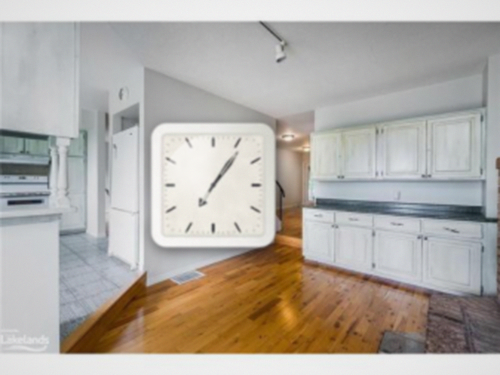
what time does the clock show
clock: 7:06
